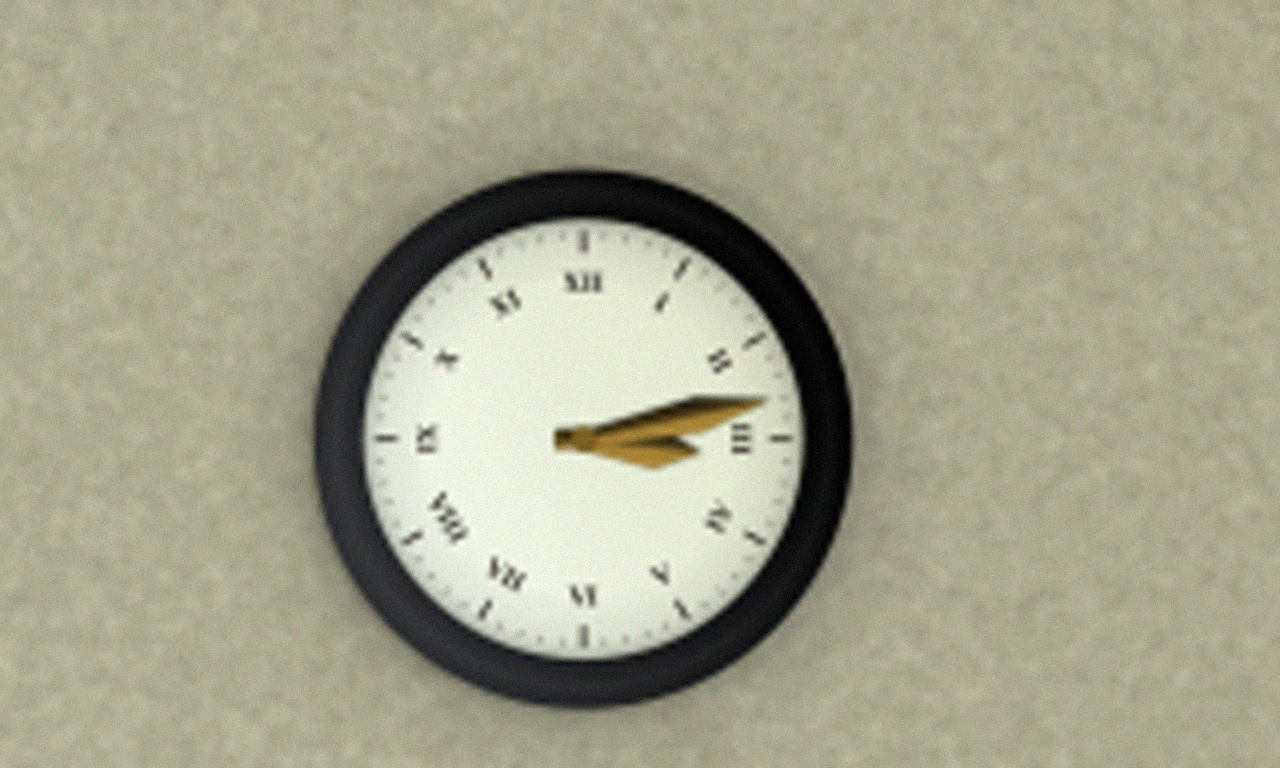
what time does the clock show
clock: 3:13
